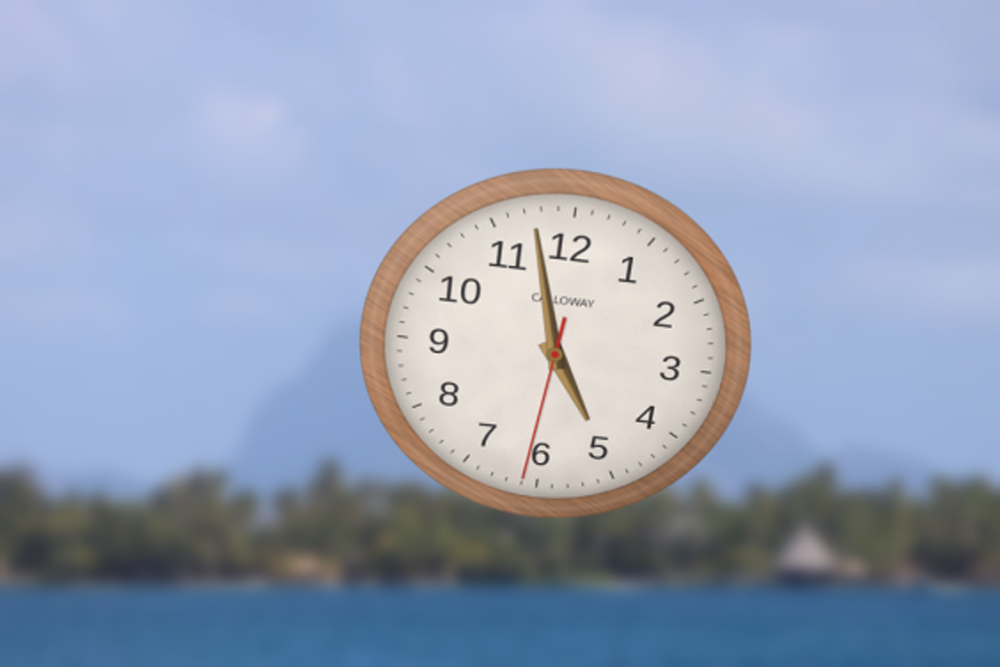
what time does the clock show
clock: 4:57:31
